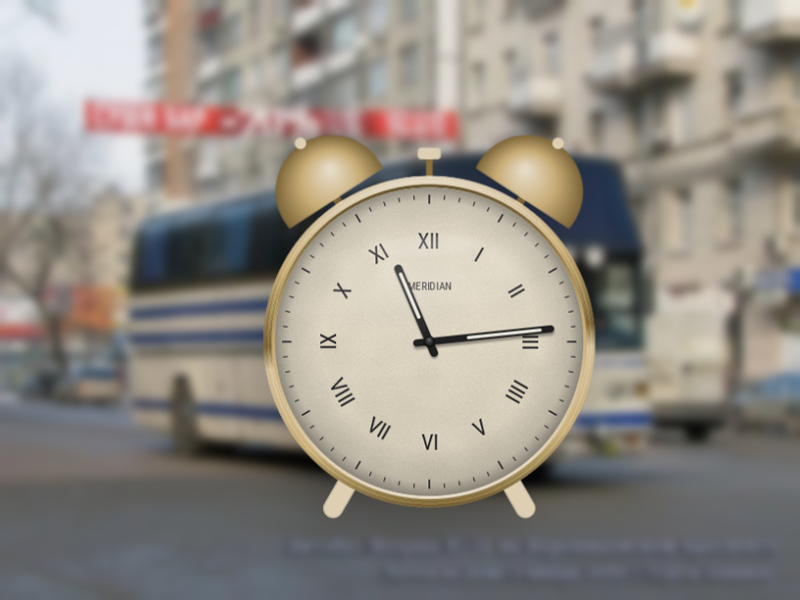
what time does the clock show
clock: 11:14
